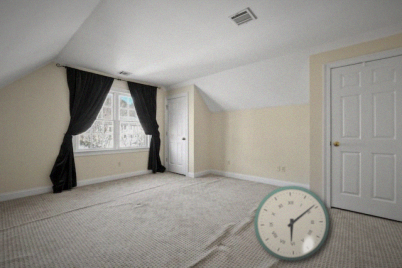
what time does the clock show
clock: 6:09
